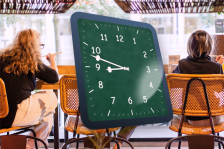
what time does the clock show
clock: 8:48
